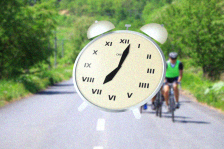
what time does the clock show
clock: 7:02
